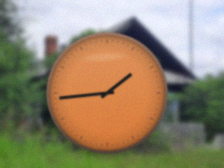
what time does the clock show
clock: 1:44
